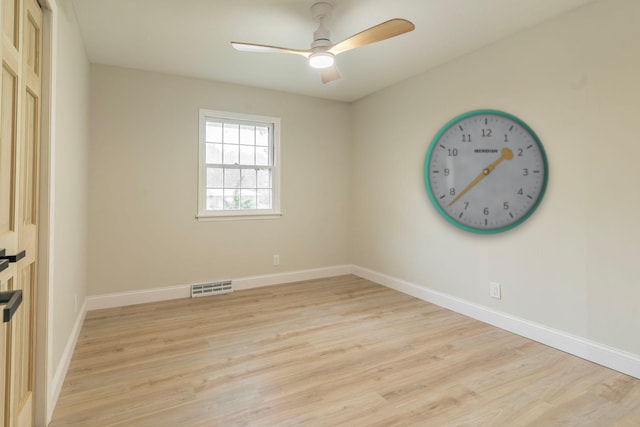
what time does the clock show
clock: 1:38
